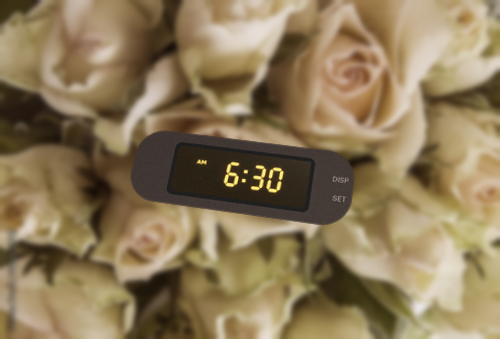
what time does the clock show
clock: 6:30
